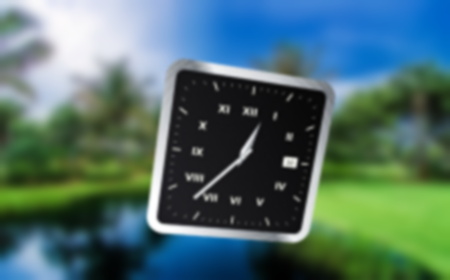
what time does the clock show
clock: 12:37
